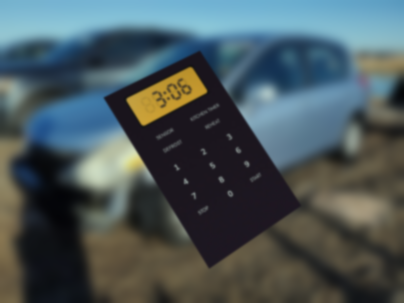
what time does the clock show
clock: 3:06
